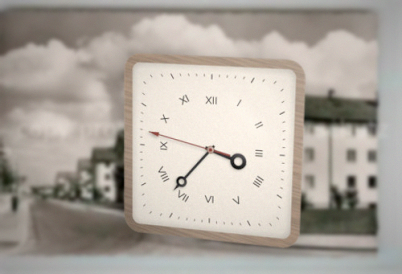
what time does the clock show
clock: 3:36:47
